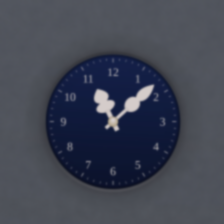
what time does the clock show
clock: 11:08
